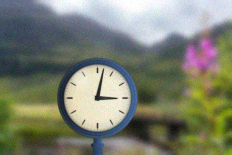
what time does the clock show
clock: 3:02
